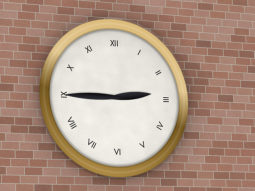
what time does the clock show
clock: 2:45
